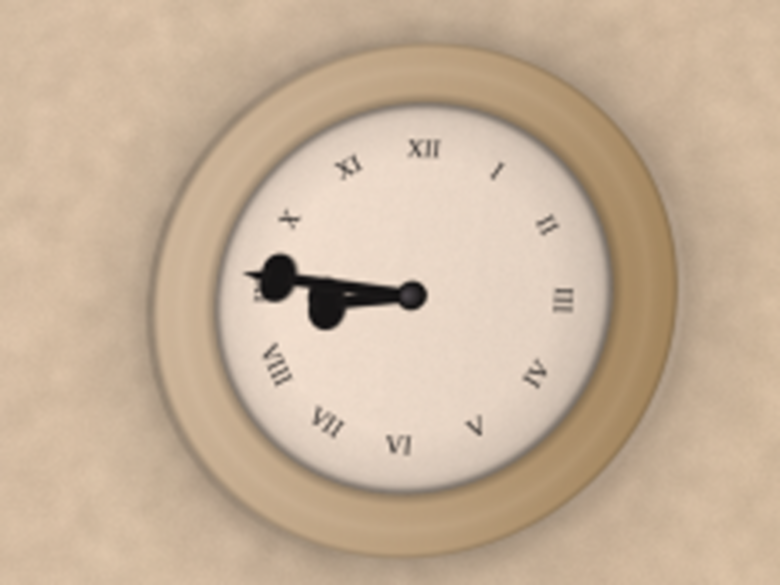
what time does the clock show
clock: 8:46
